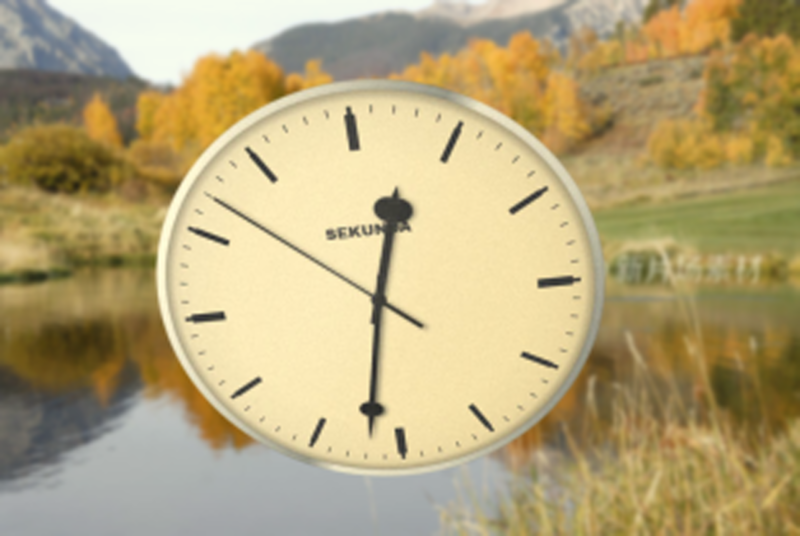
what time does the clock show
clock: 12:31:52
